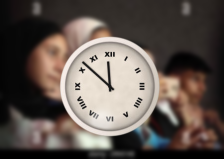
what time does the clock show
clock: 11:52
